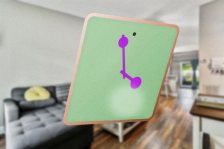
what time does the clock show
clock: 3:57
